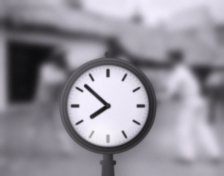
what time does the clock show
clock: 7:52
